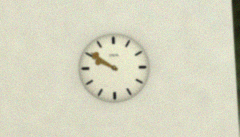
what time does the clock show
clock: 9:51
